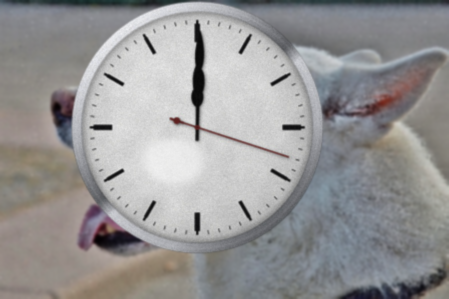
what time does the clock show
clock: 12:00:18
